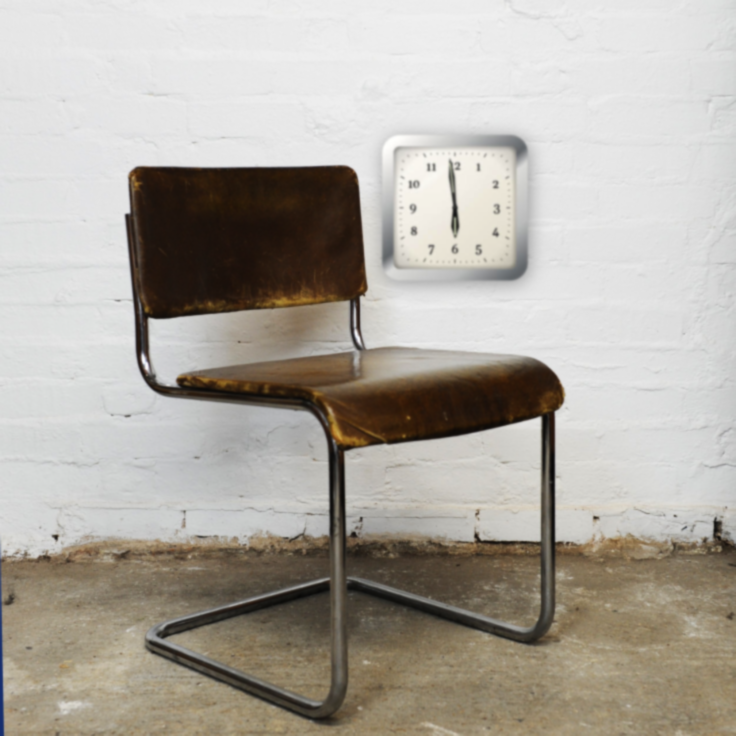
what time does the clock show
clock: 5:59
